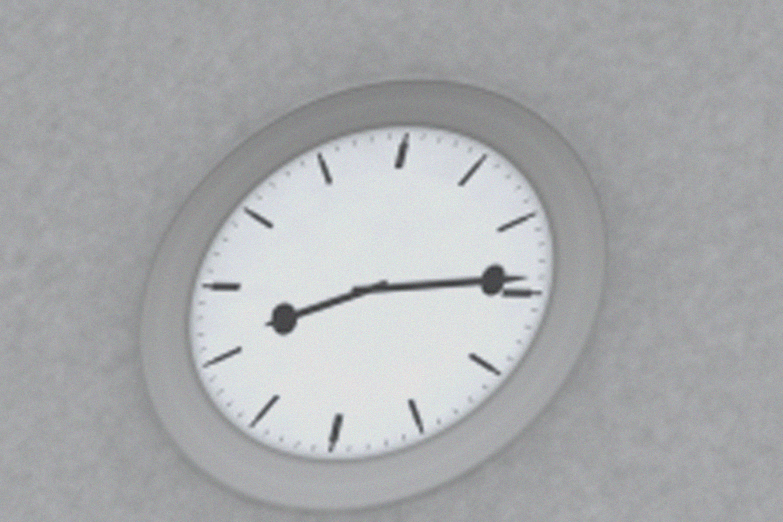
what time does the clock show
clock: 8:14
